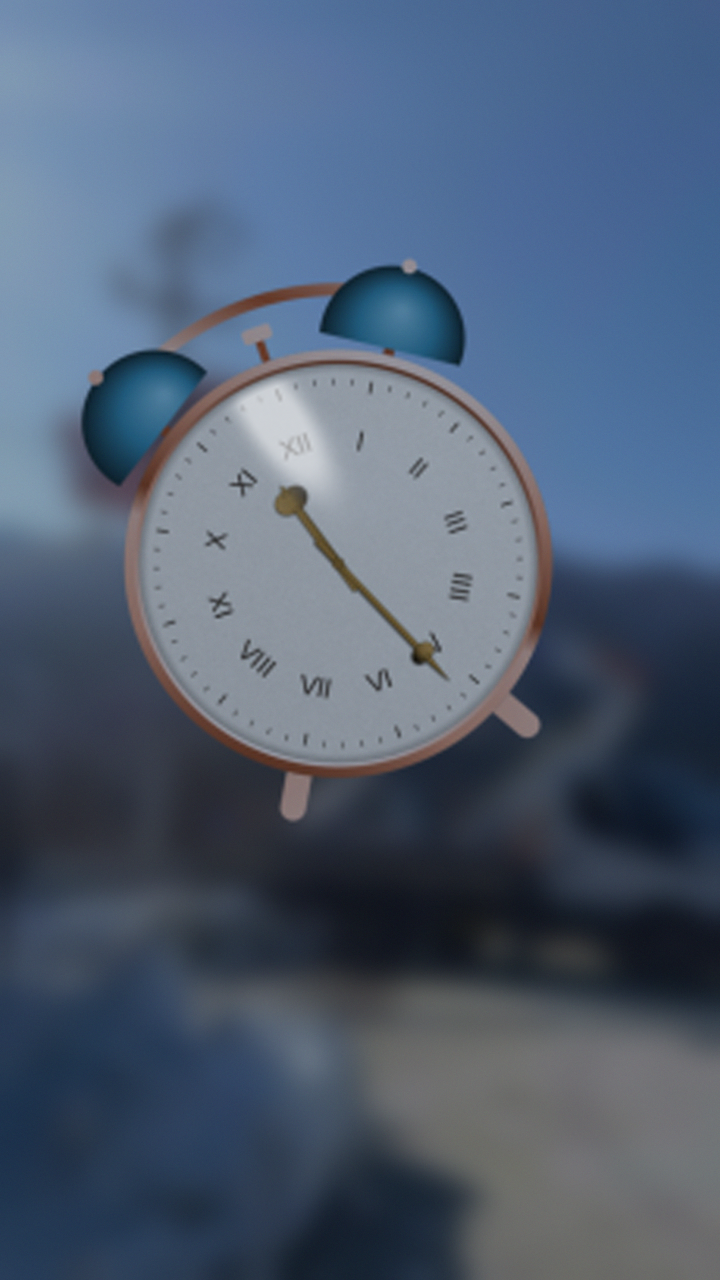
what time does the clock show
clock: 11:26
